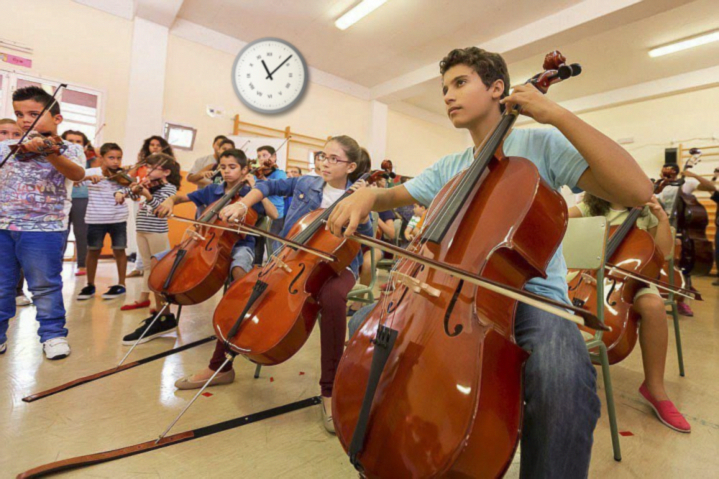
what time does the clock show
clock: 11:08
